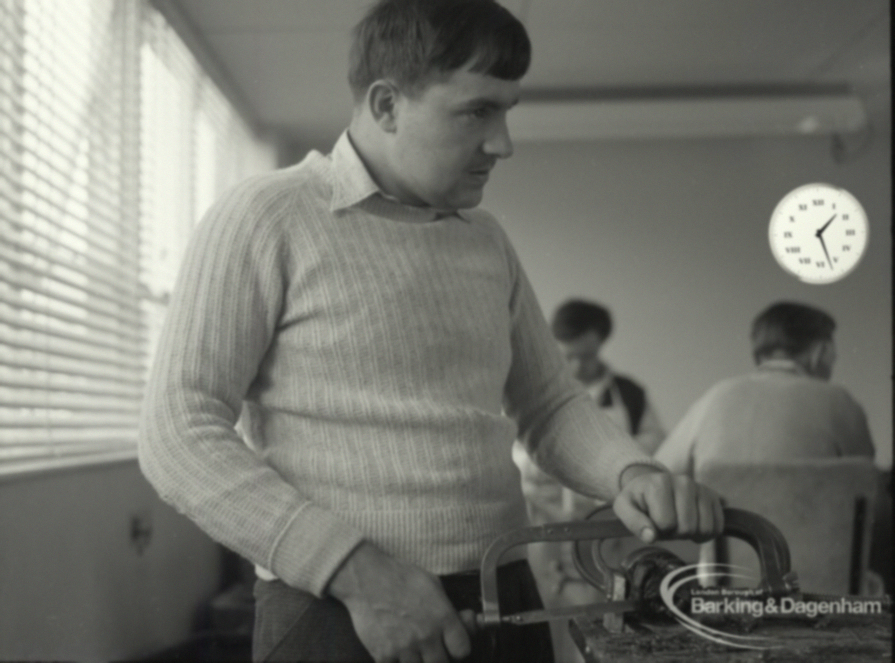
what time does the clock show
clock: 1:27
